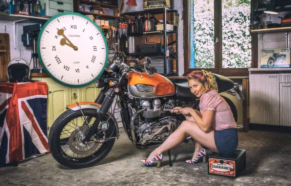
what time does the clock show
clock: 9:53
